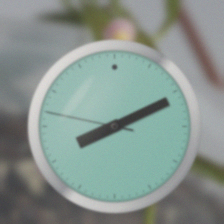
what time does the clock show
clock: 8:10:47
